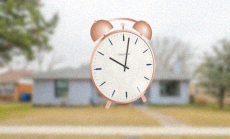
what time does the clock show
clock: 10:02
